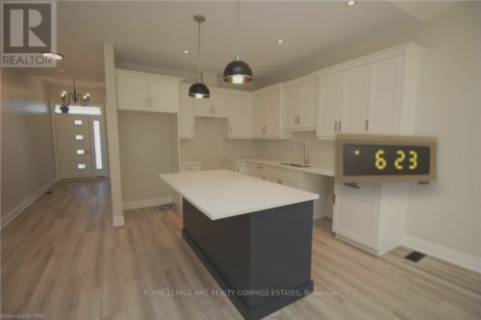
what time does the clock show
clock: 6:23
